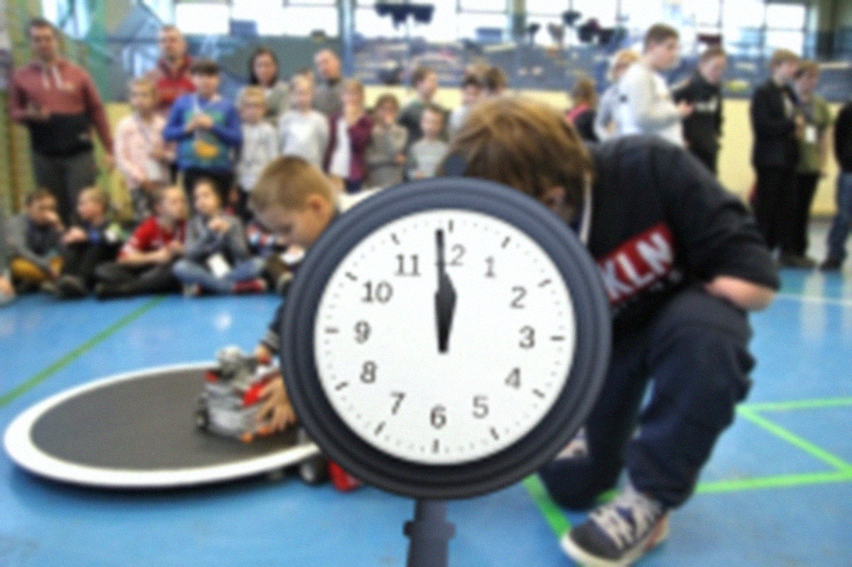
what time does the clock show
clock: 11:59
